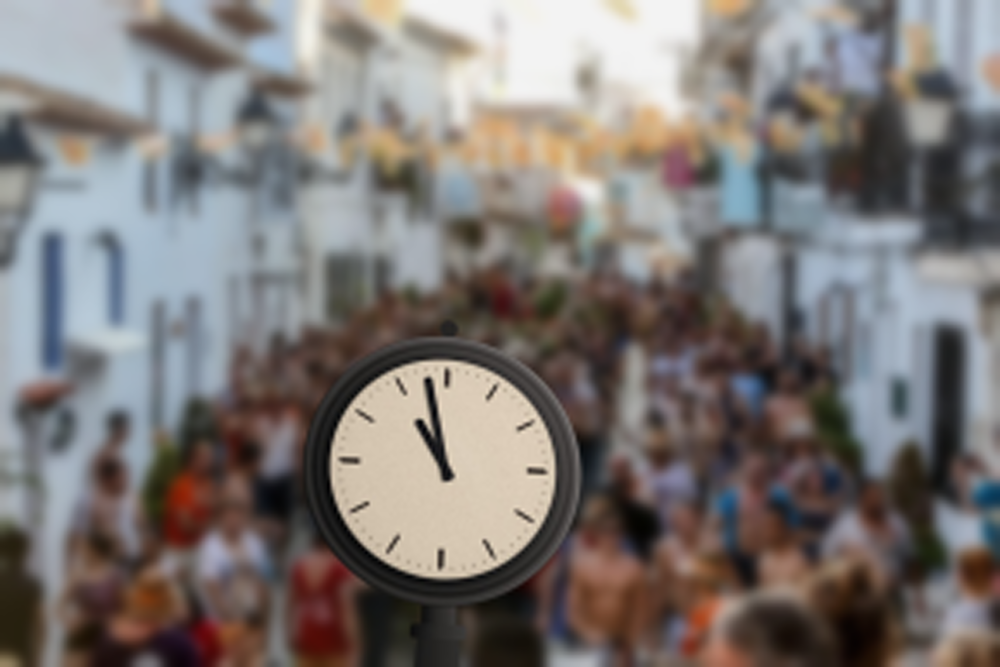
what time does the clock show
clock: 10:58
